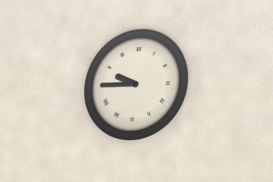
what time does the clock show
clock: 9:45
